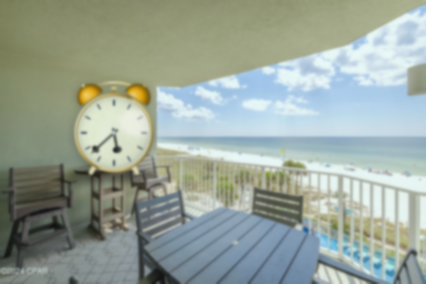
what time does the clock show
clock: 5:38
